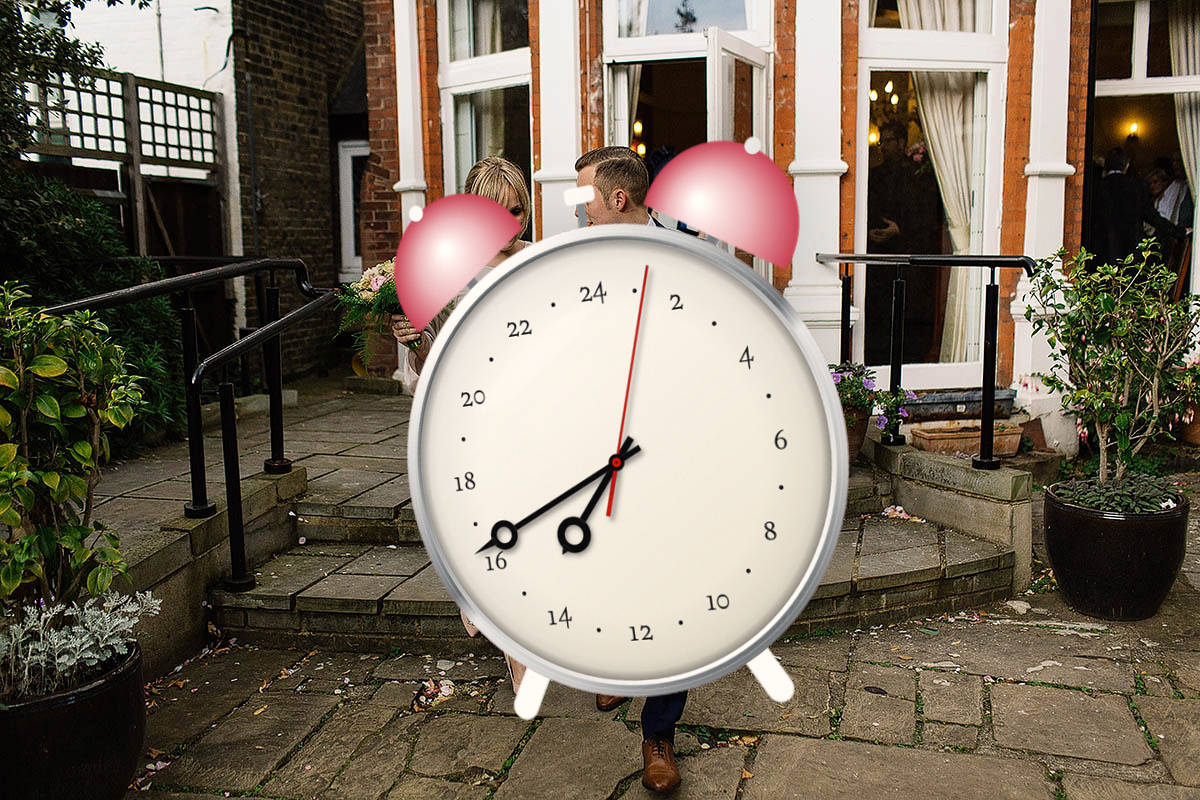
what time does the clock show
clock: 14:41:03
